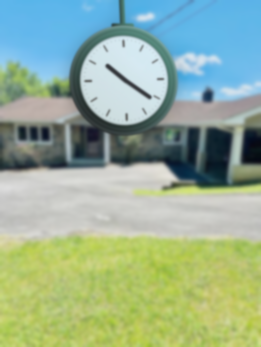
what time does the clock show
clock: 10:21
